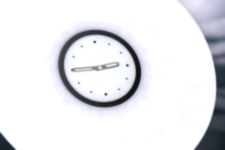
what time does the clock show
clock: 2:45
